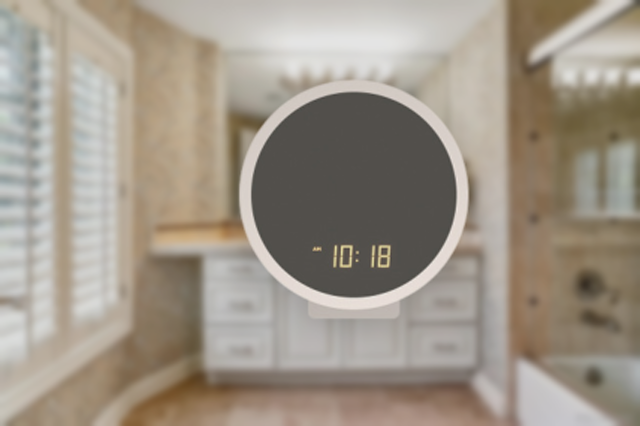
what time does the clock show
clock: 10:18
